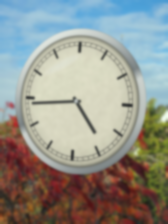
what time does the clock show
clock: 4:44
